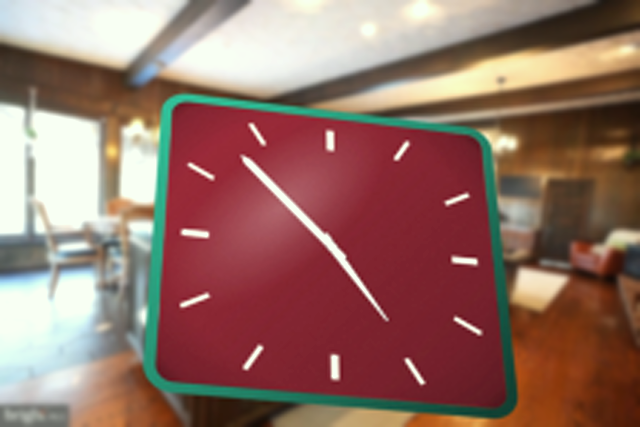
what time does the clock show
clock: 4:53
